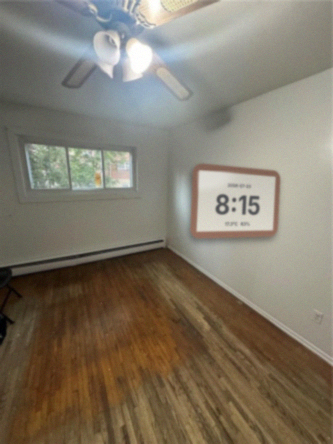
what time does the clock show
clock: 8:15
